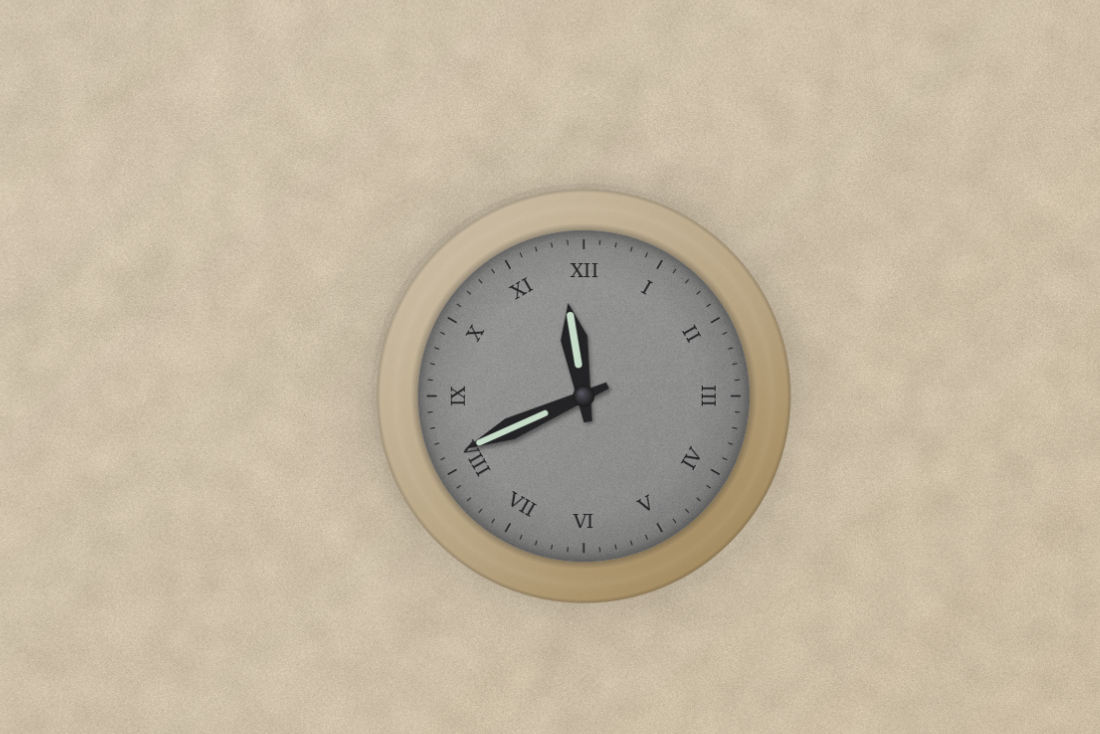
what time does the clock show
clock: 11:41
